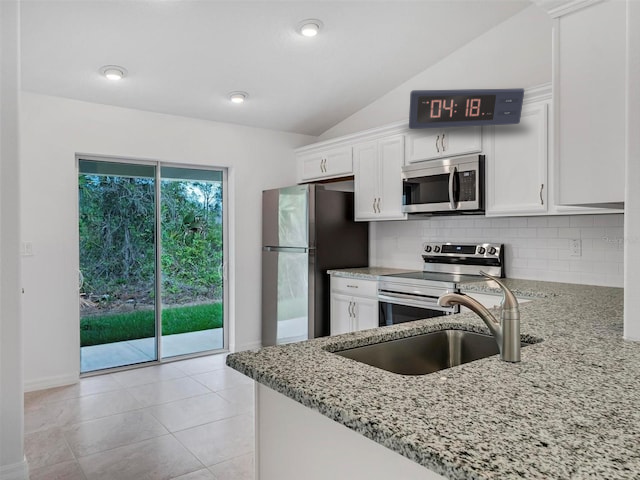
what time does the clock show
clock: 4:18
